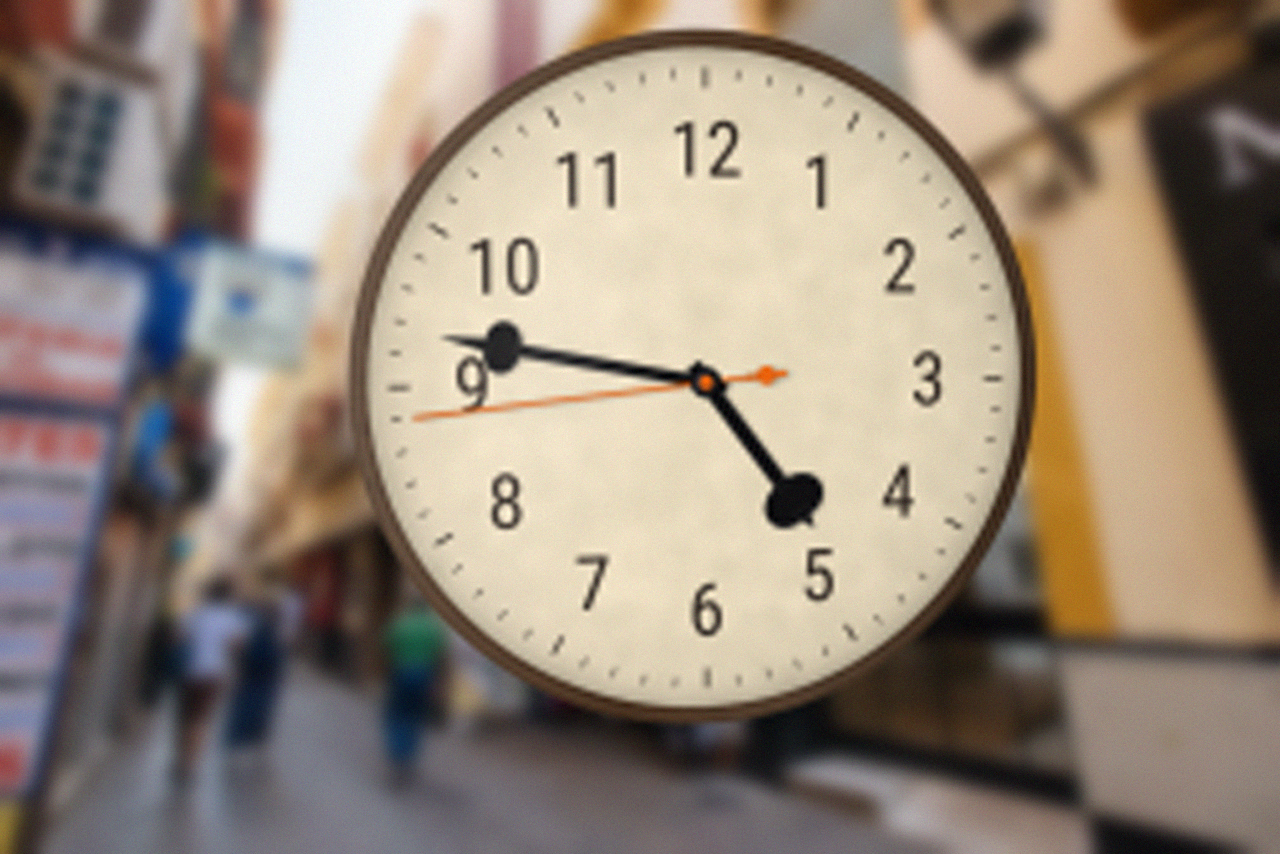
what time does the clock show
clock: 4:46:44
